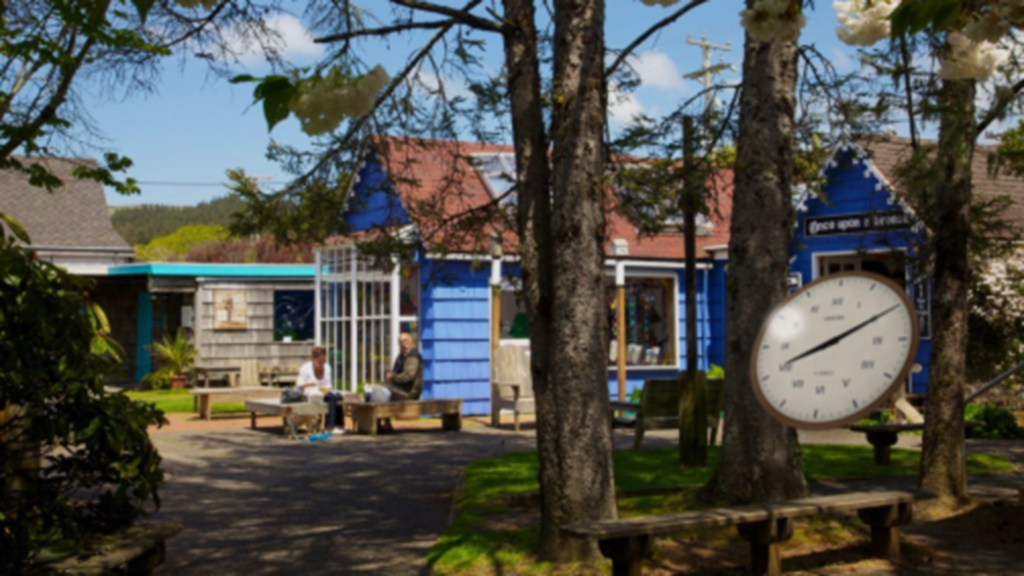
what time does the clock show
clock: 8:10
